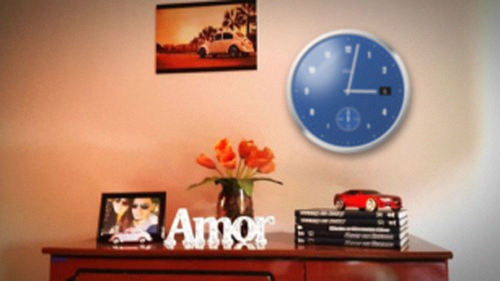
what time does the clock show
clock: 3:02
